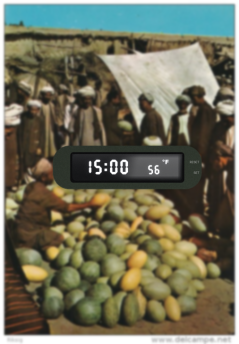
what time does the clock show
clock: 15:00
